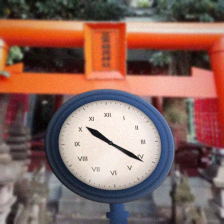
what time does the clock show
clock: 10:21
